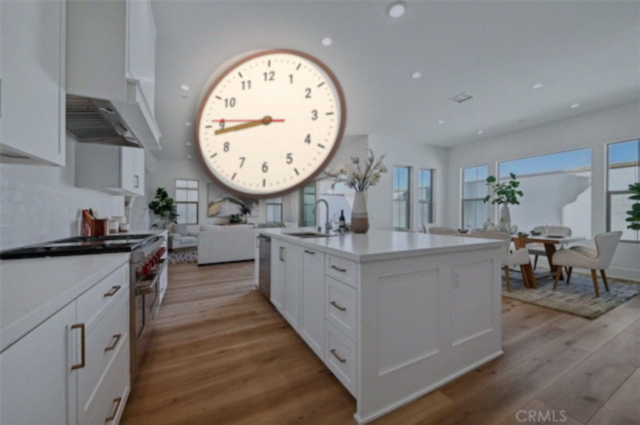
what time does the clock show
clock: 8:43:46
